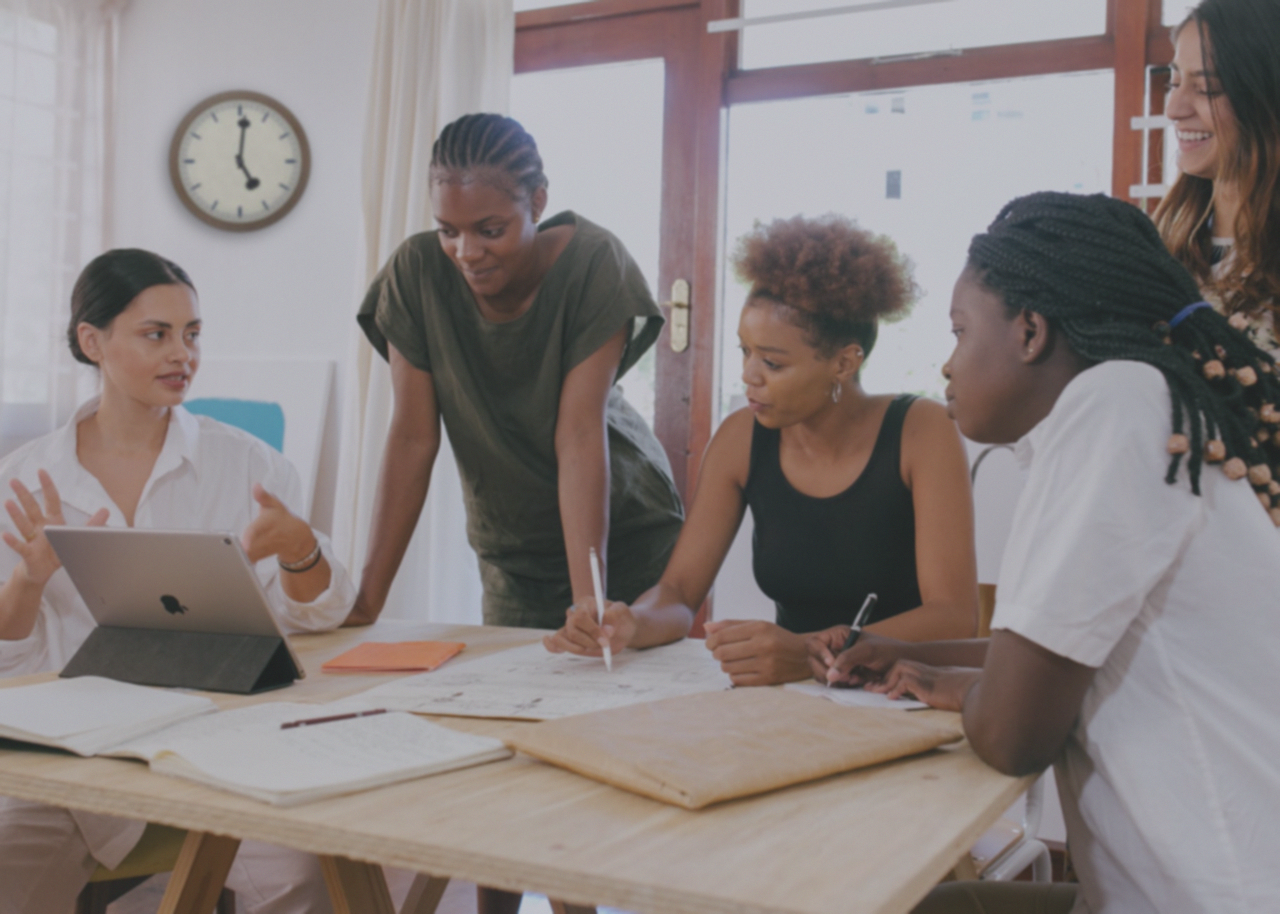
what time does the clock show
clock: 5:01
